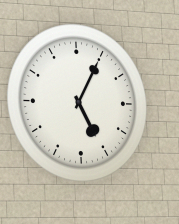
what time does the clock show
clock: 5:05
